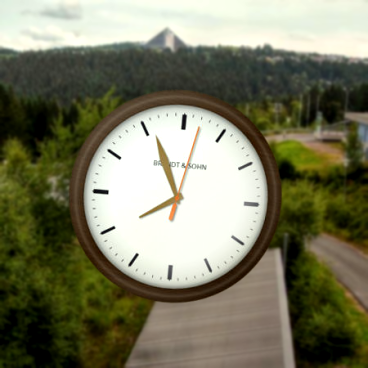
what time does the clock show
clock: 7:56:02
